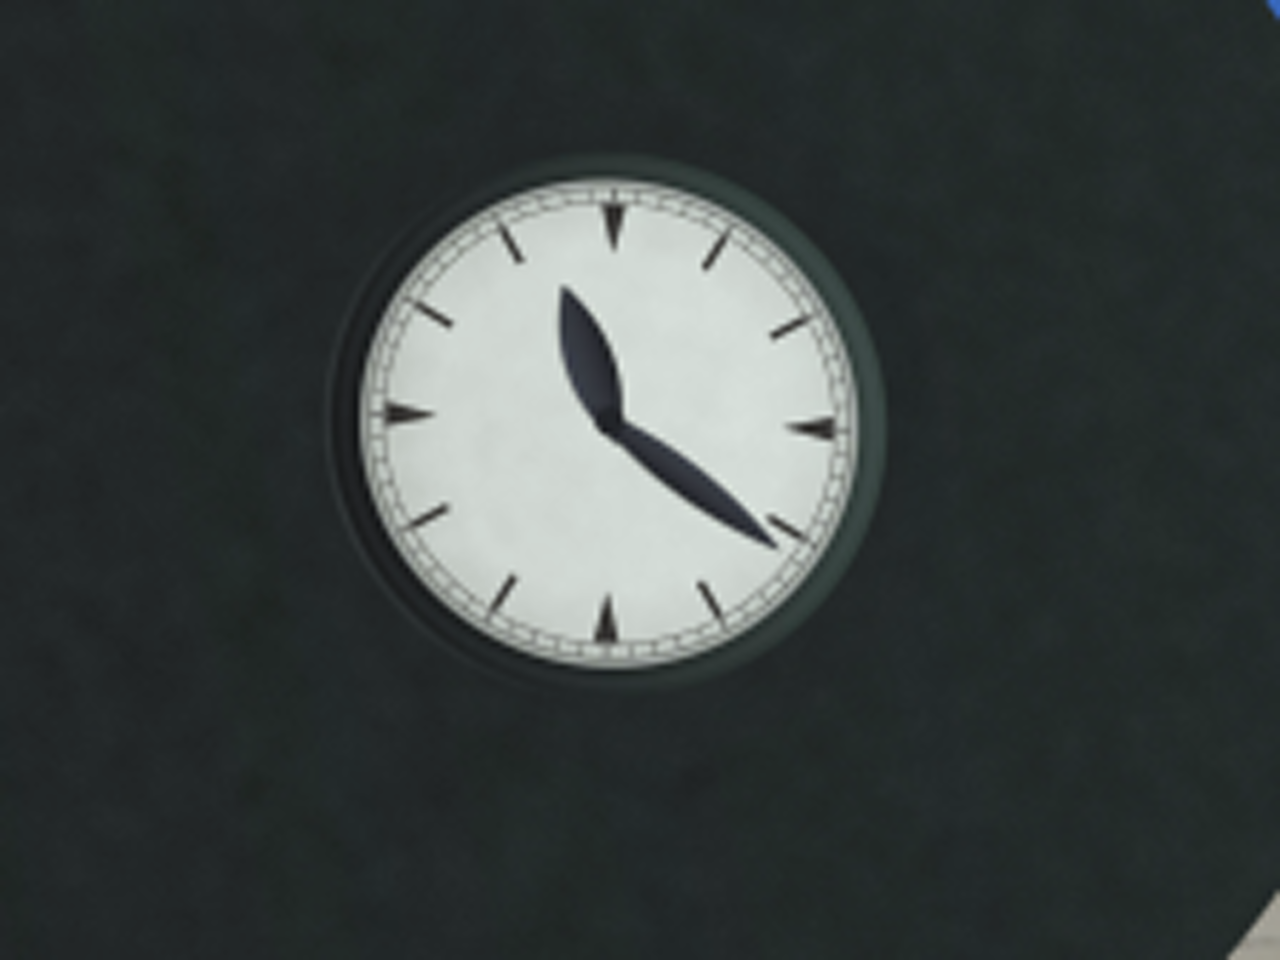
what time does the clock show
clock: 11:21
